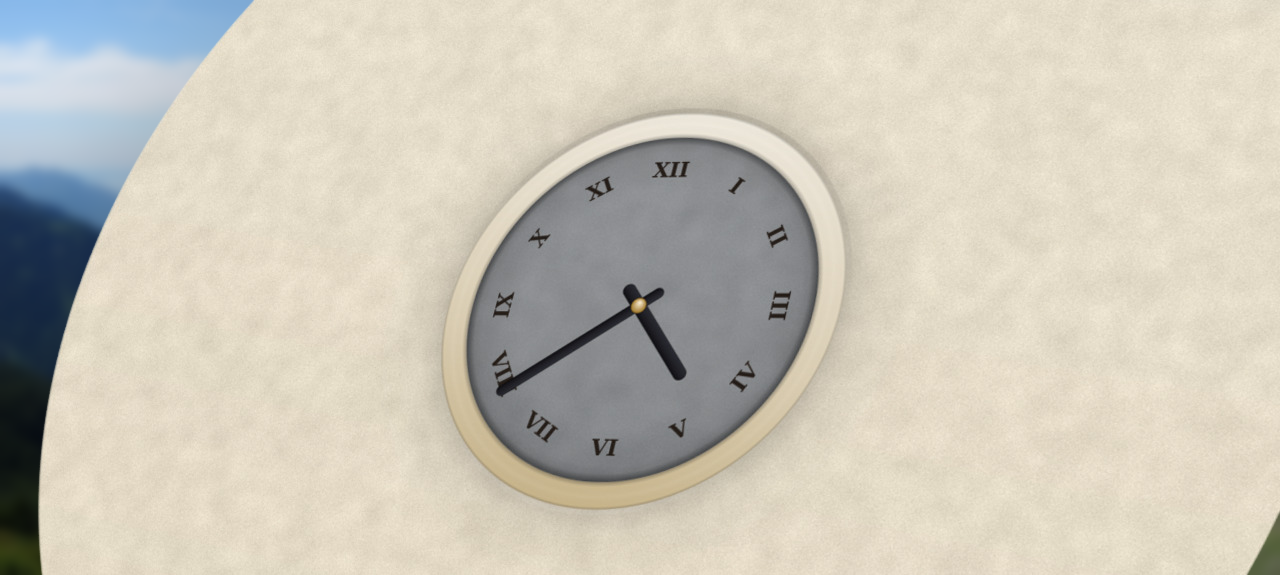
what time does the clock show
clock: 4:39
